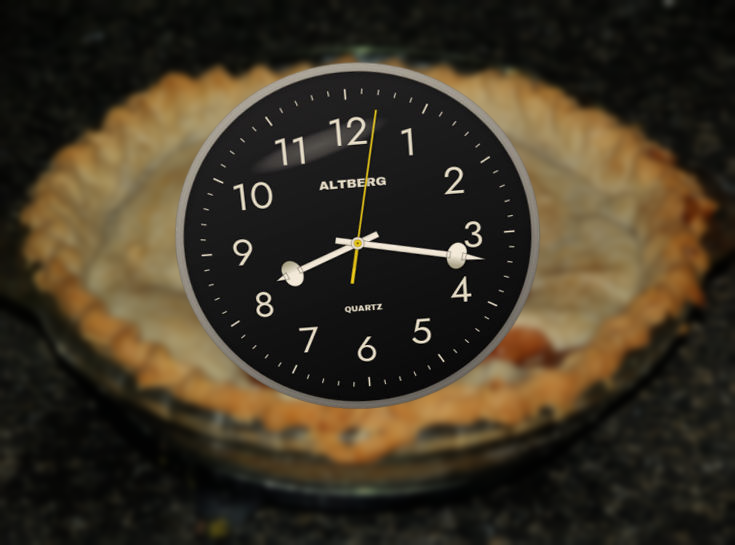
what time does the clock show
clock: 8:17:02
